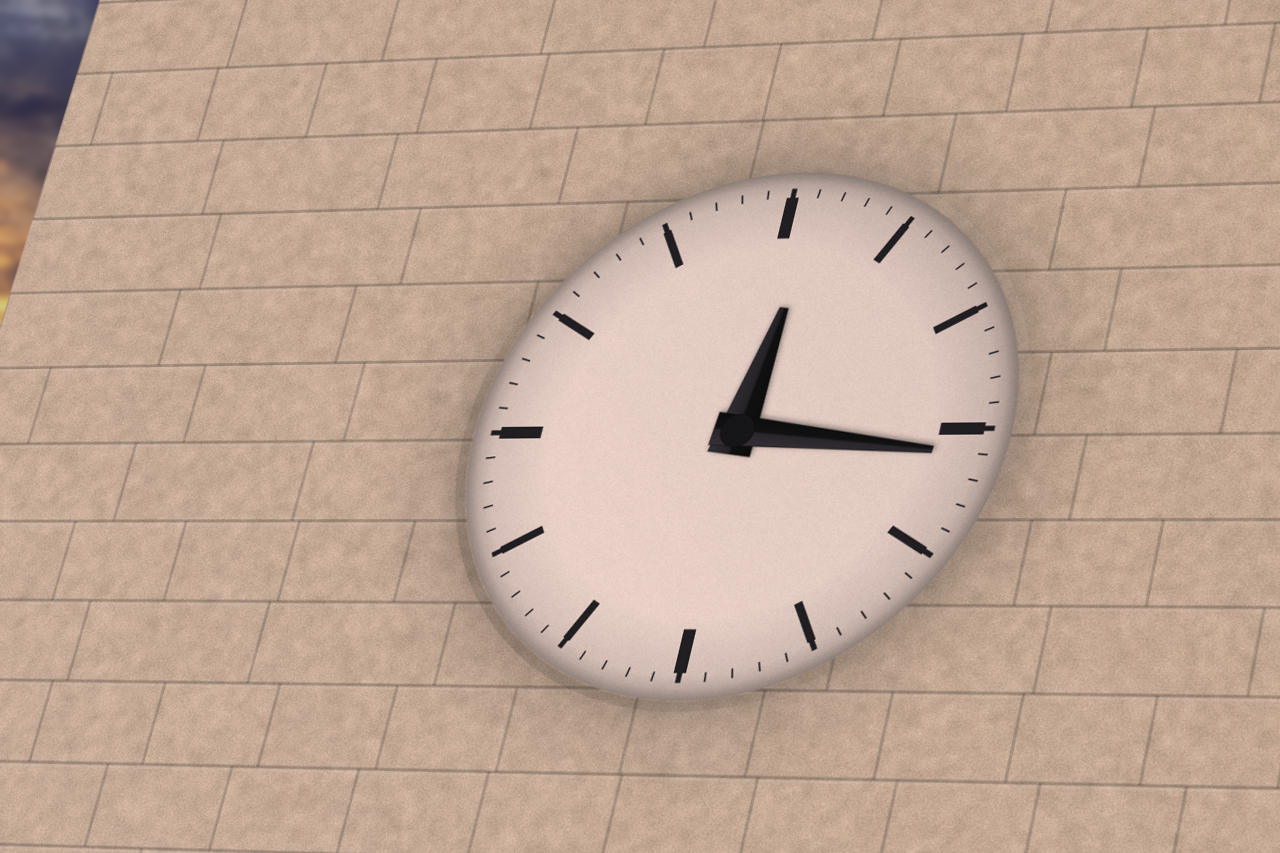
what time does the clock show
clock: 12:16
